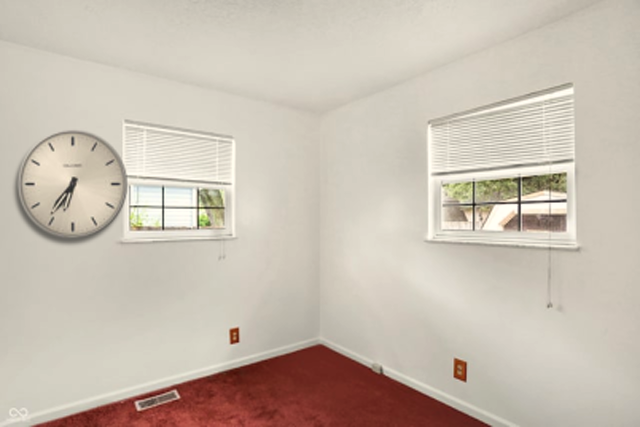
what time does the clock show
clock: 6:36
